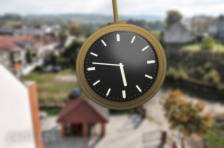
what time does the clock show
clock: 5:47
